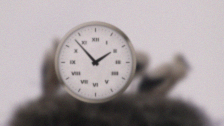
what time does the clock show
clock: 1:53
